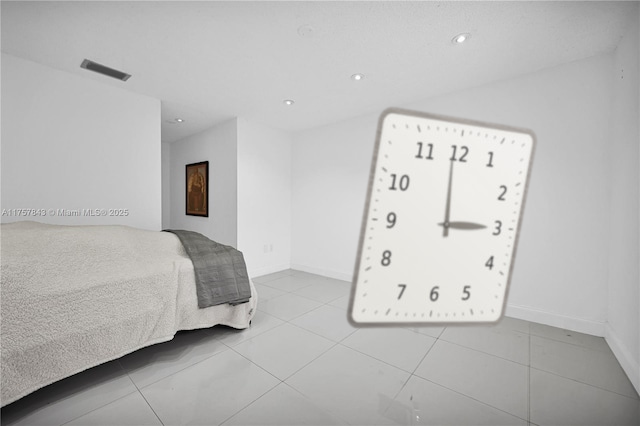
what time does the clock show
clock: 2:59
